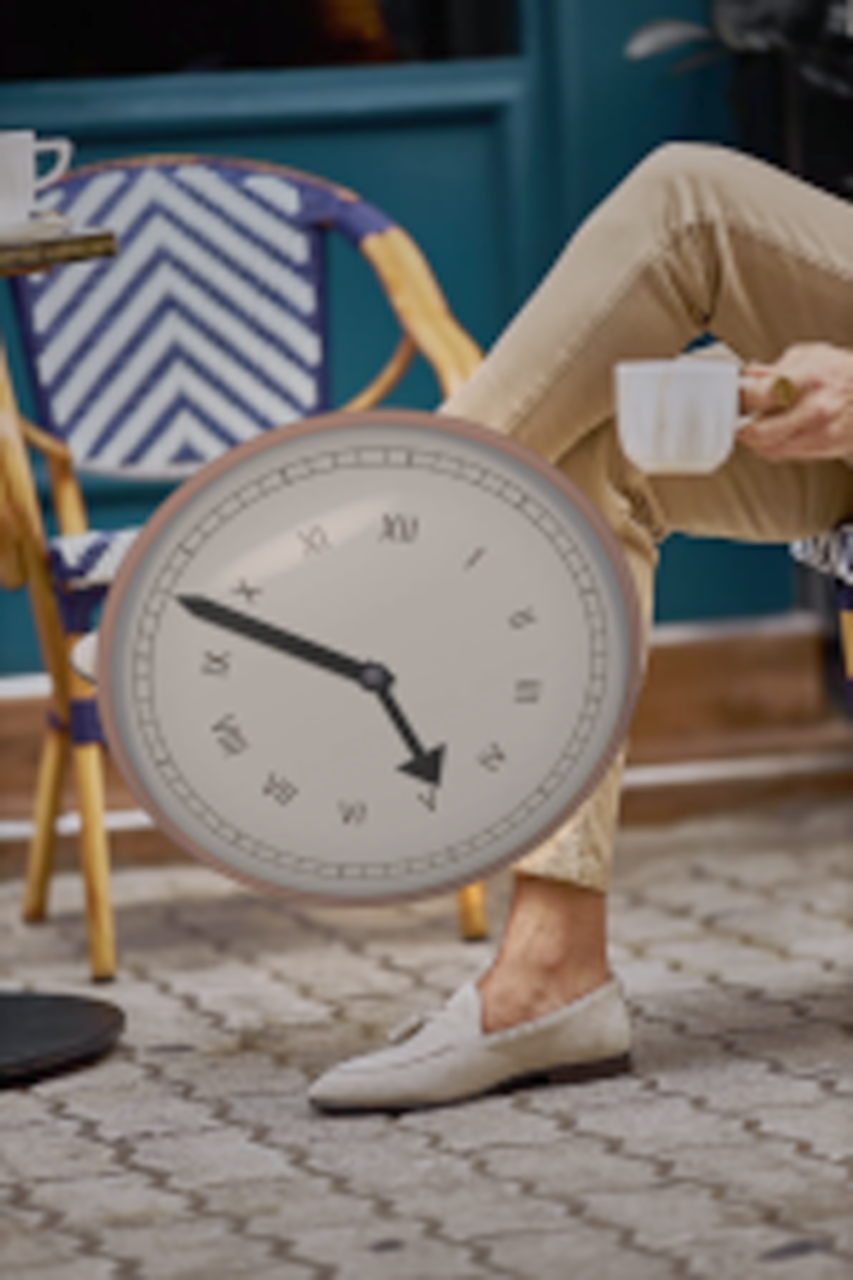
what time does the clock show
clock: 4:48
